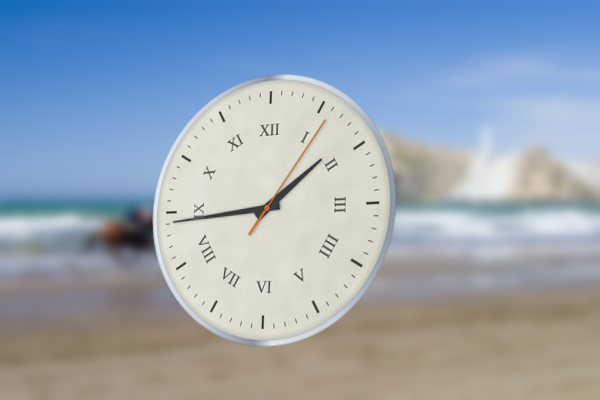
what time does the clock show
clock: 1:44:06
